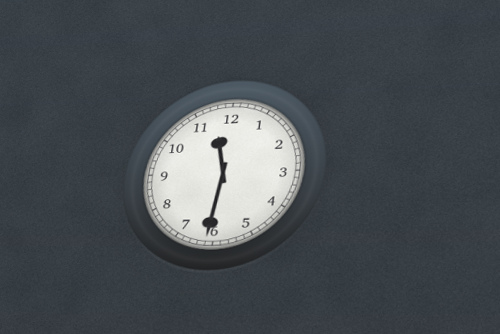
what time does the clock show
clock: 11:31
